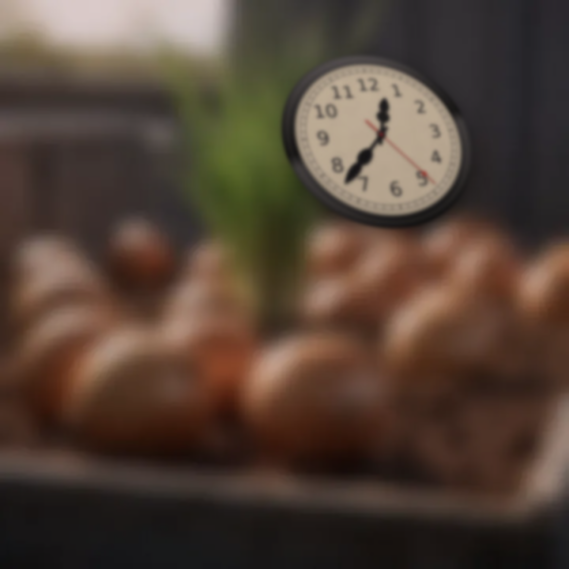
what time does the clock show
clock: 12:37:24
